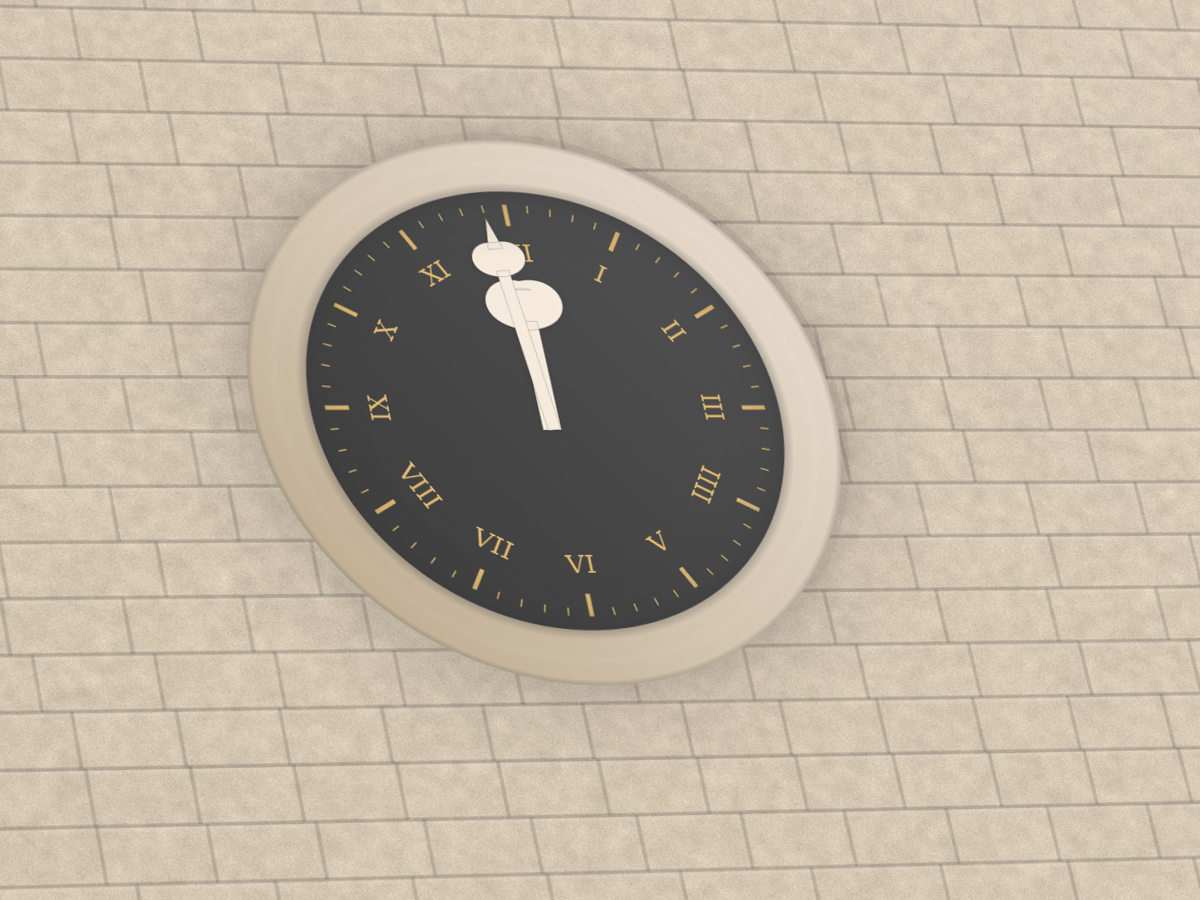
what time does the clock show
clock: 11:59
